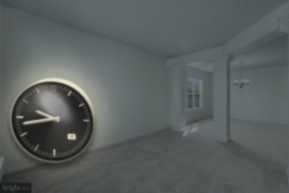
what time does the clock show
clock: 9:43
